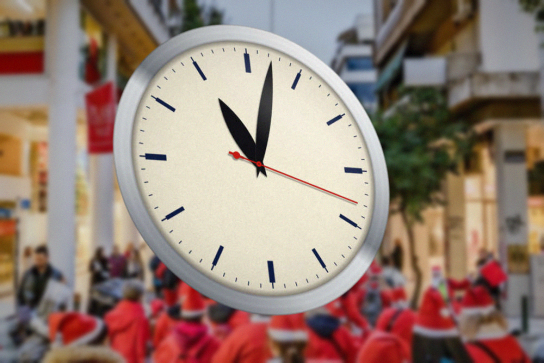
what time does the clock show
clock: 11:02:18
